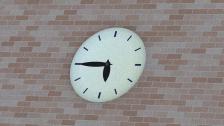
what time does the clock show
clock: 5:45
